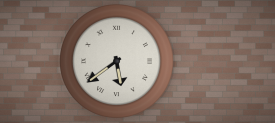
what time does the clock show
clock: 5:39
